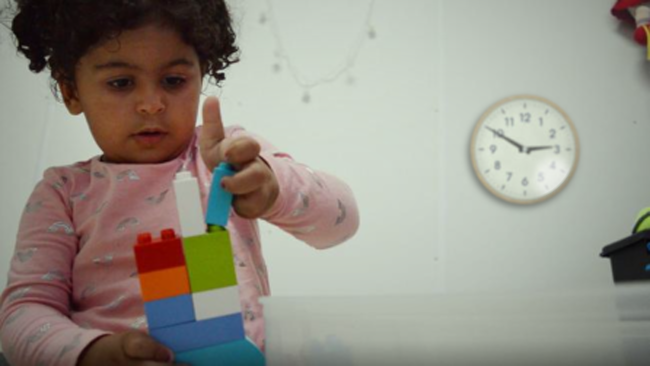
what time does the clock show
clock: 2:50
